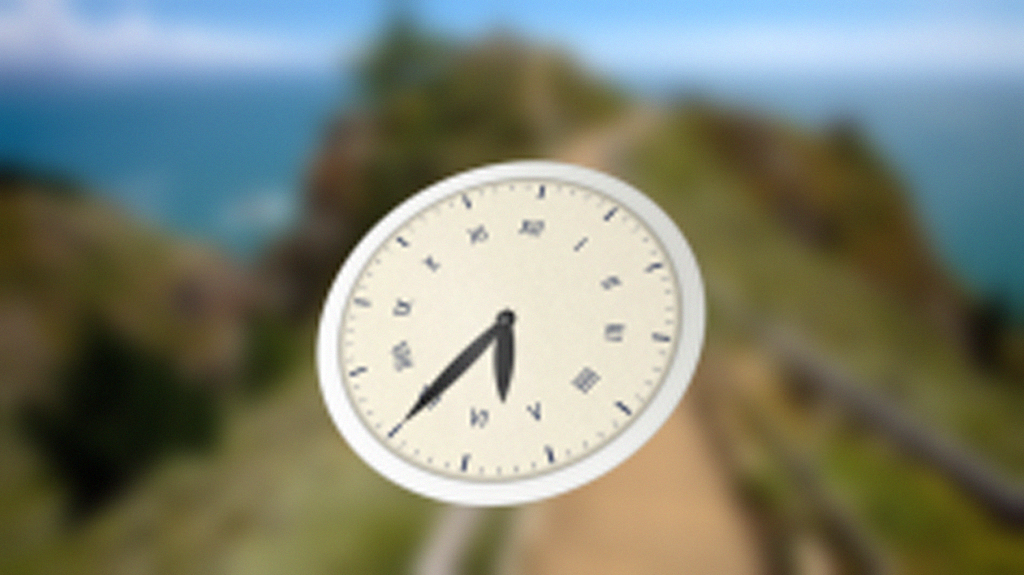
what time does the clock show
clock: 5:35
